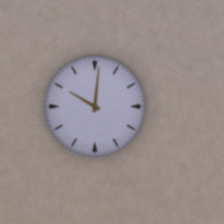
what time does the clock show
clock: 10:01
